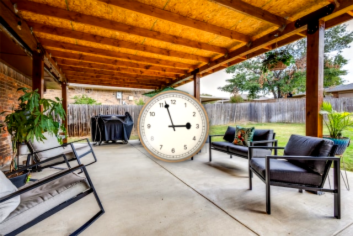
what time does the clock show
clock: 2:57
